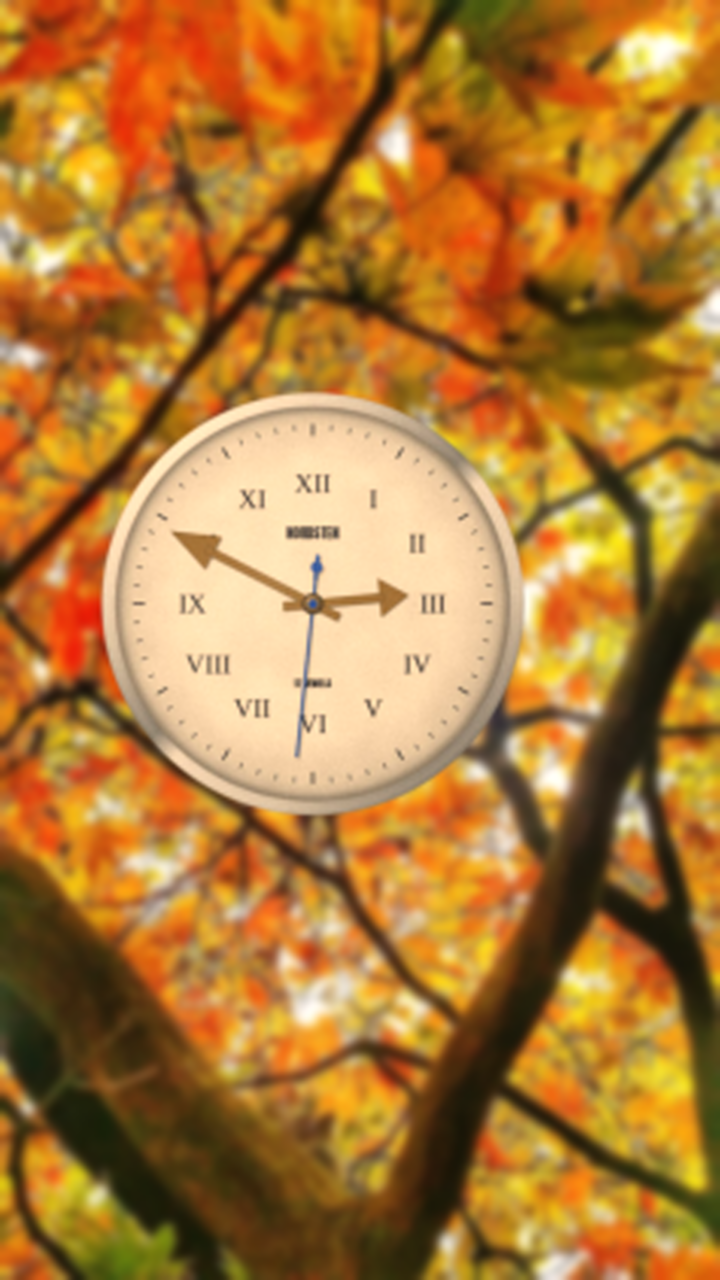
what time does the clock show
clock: 2:49:31
